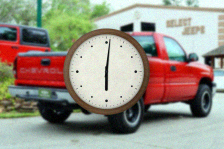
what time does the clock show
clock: 6:01
